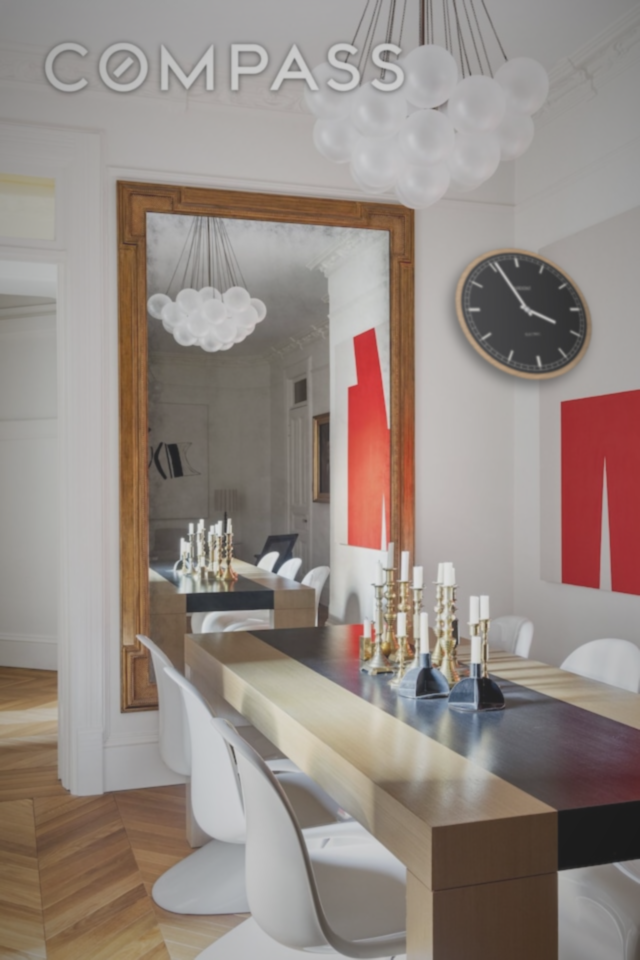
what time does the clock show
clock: 3:56
